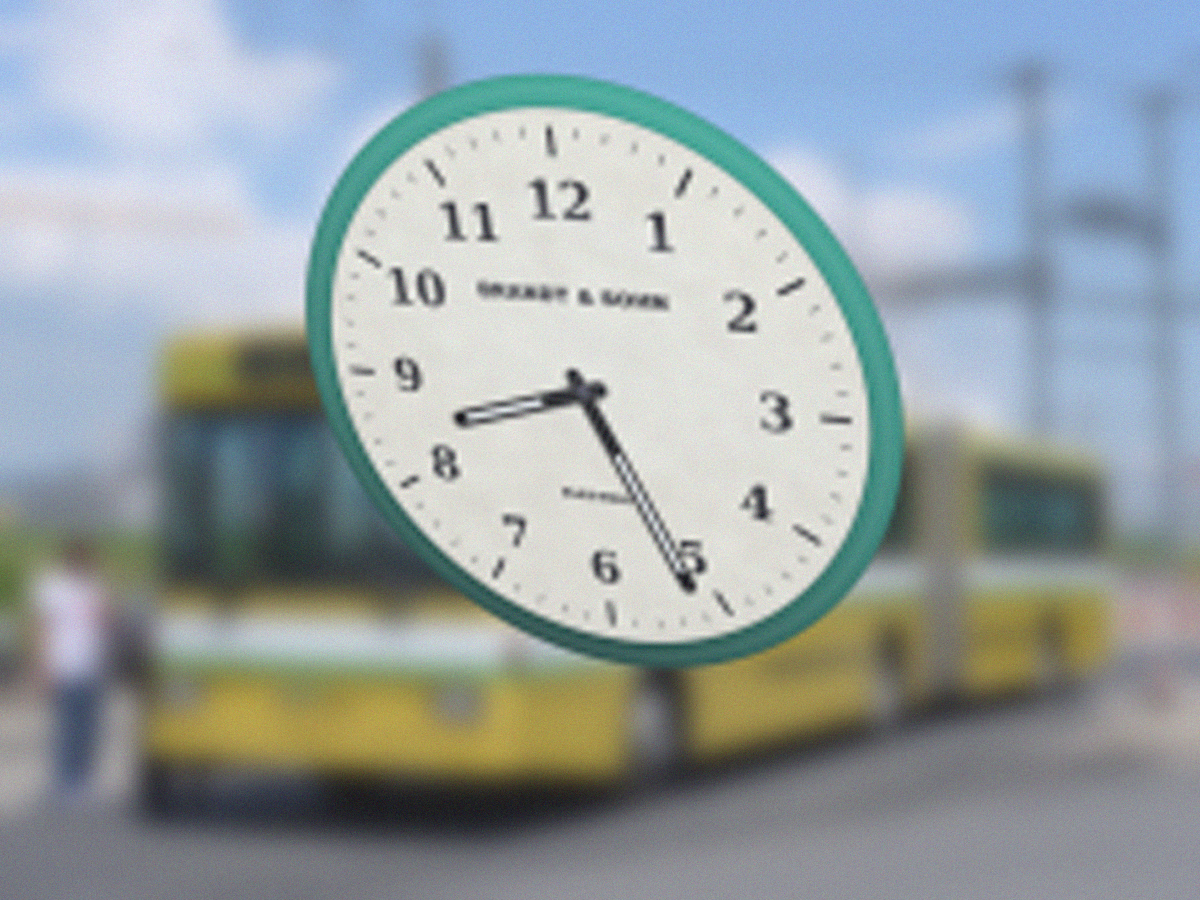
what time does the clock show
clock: 8:26
